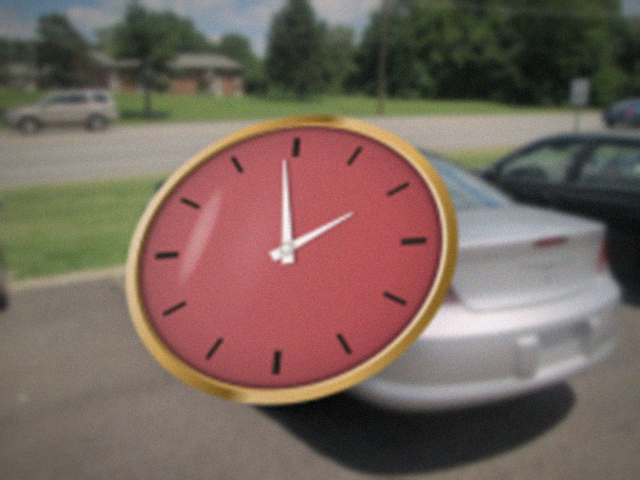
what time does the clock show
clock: 1:59
